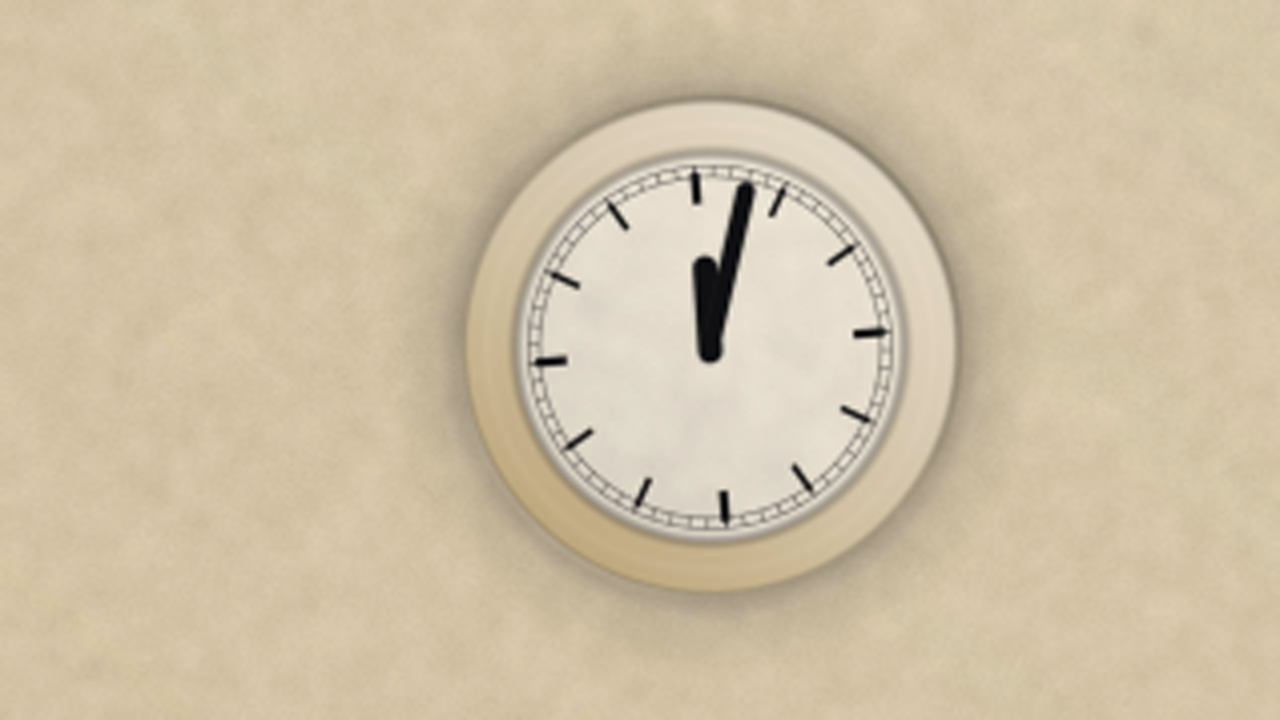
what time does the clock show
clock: 12:03
